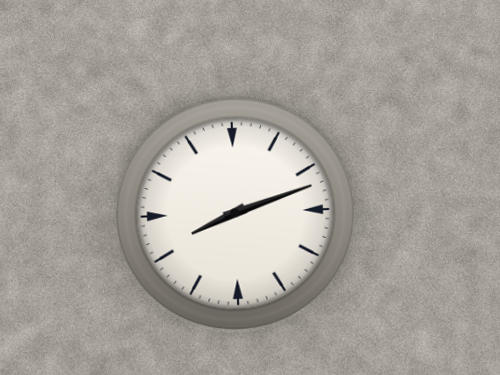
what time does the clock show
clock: 8:12
